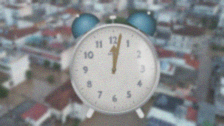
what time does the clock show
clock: 12:02
